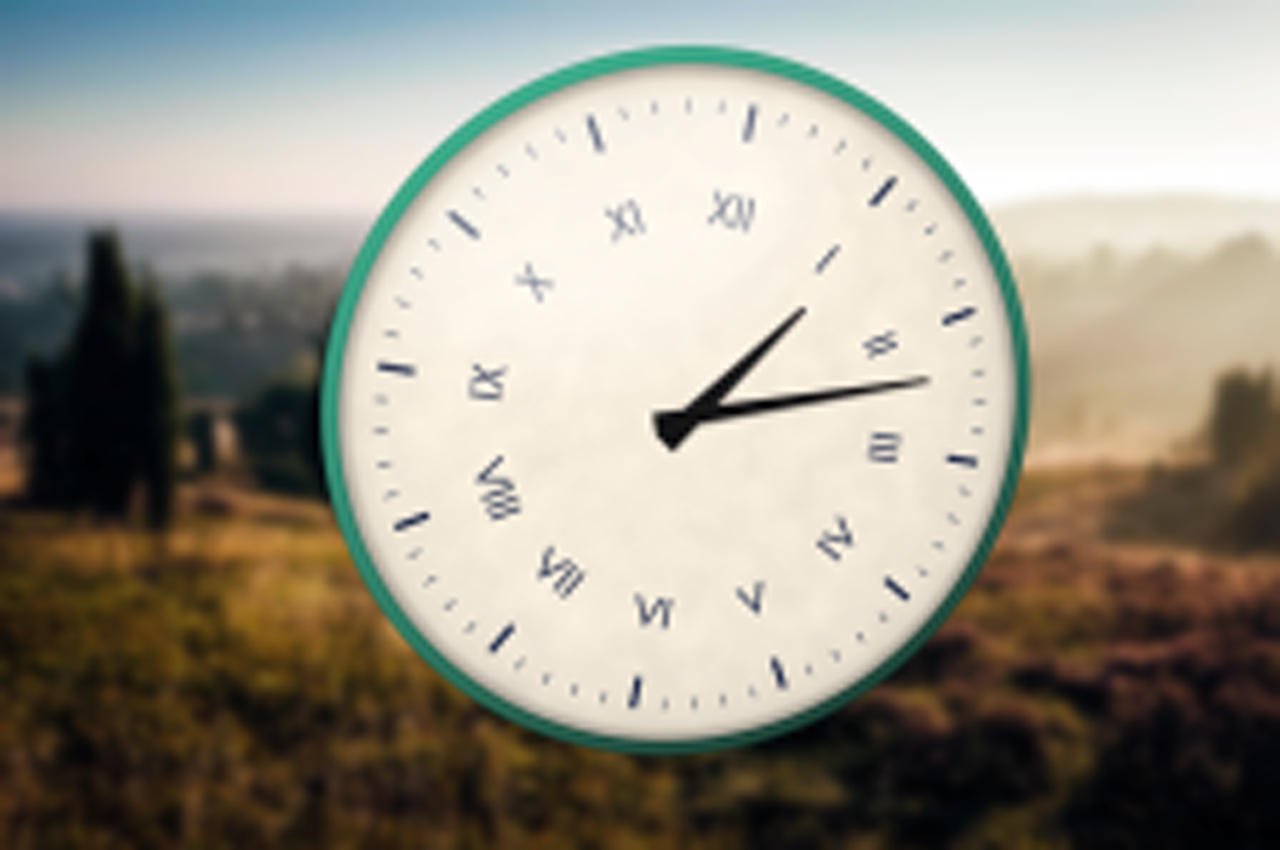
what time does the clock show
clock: 1:12
